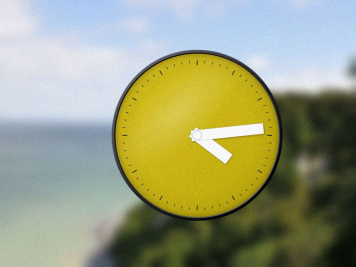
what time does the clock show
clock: 4:14
